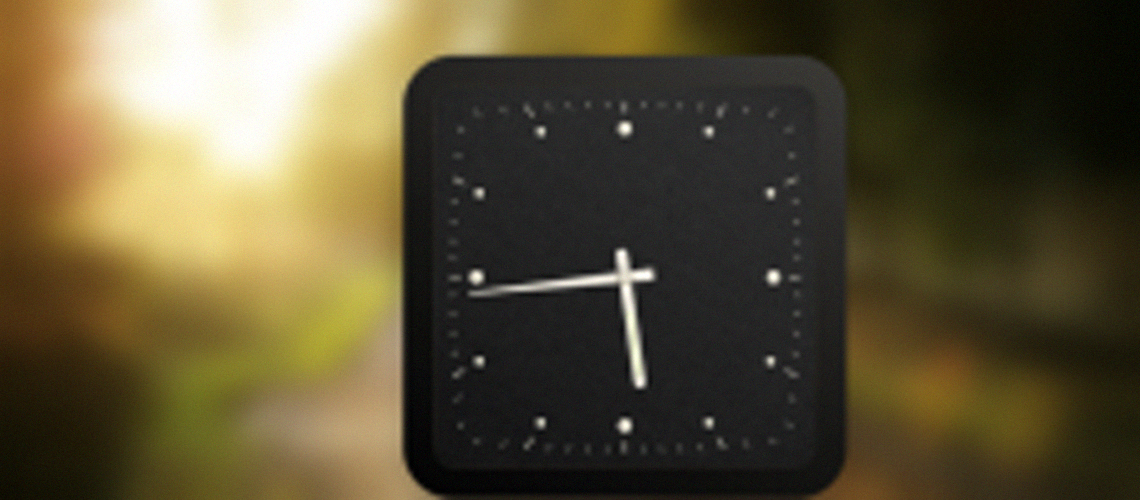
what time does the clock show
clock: 5:44
